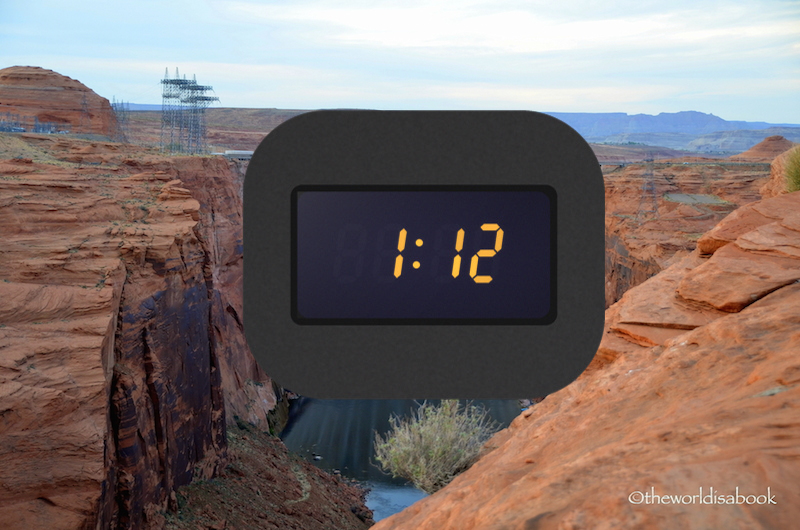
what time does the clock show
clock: 1:12
